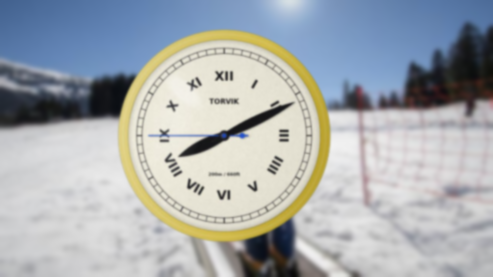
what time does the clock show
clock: 8:10:45
